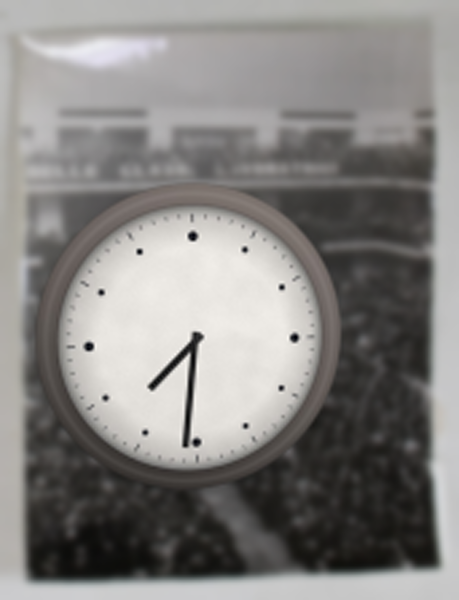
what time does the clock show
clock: 7:31
